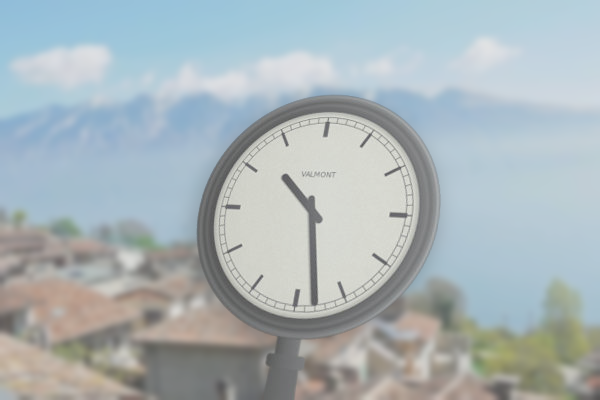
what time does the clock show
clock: 10:28
